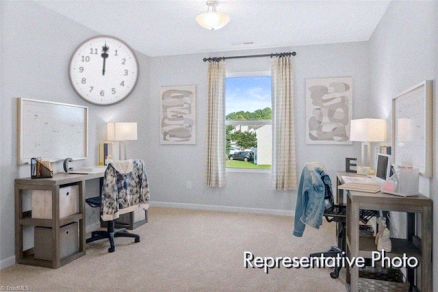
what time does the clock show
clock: 12:00
